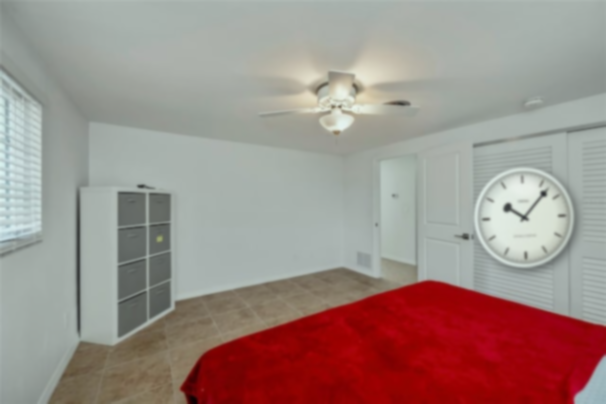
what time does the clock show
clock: 10:07
